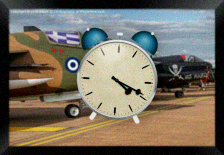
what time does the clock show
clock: 4:19
